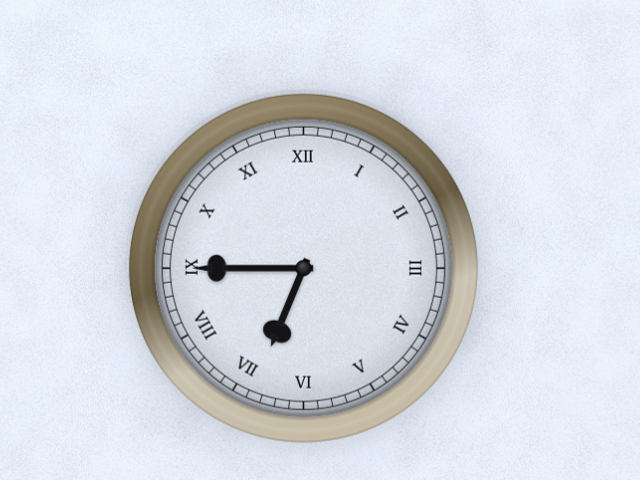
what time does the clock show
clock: 6:45
